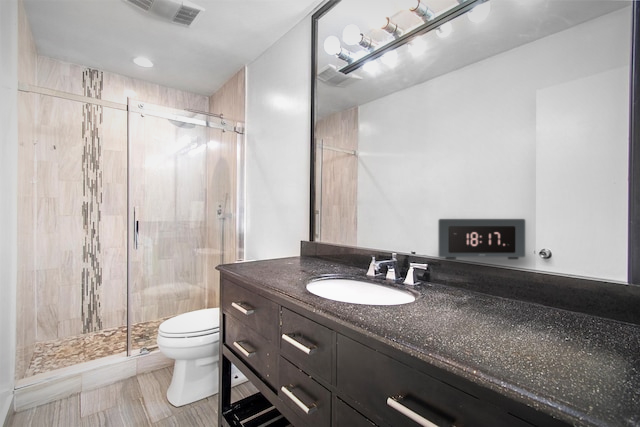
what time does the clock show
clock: 18:17
